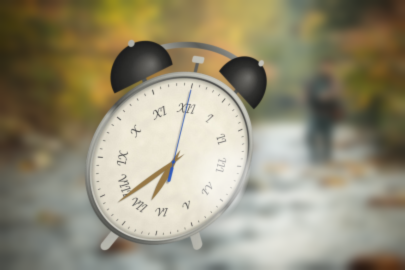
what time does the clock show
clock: 6:38:00
